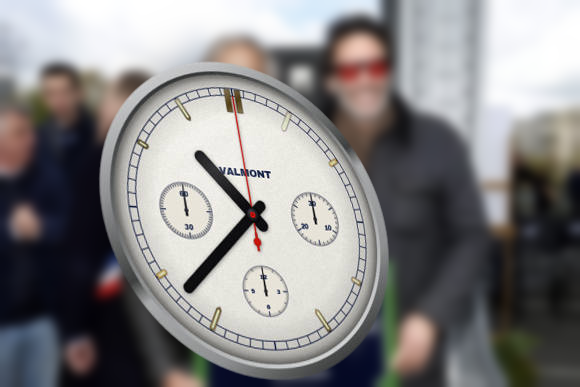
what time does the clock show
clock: 10:38
